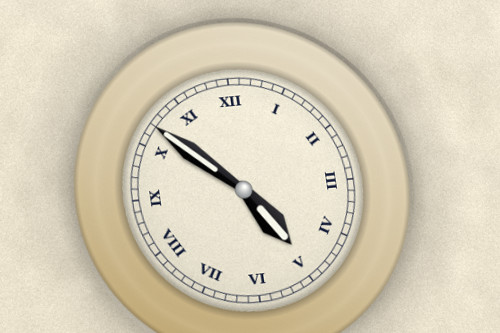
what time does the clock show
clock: 4:52
